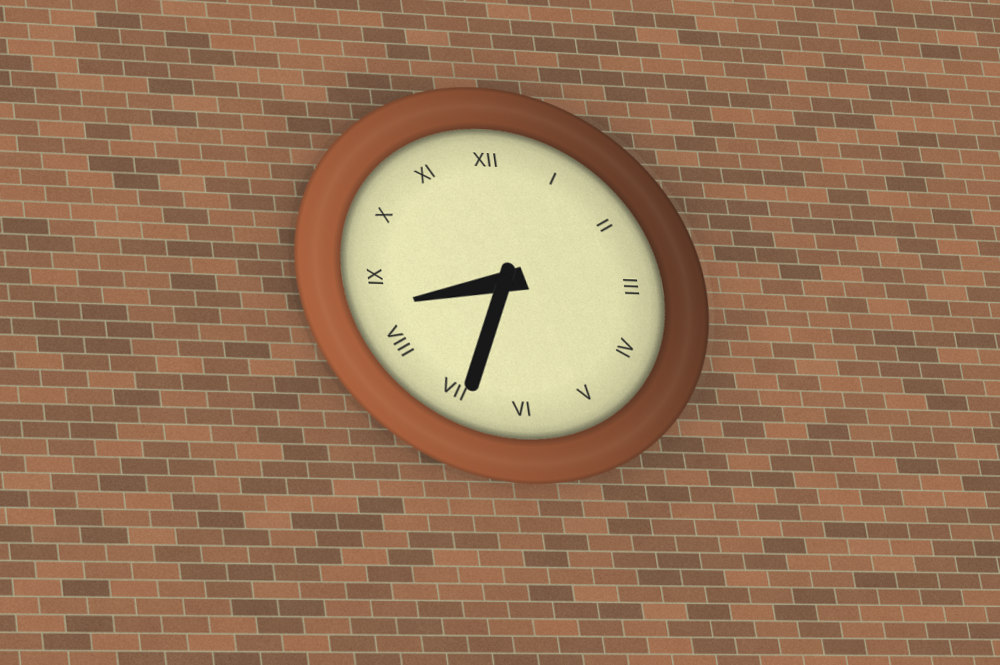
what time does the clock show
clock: 8:34
